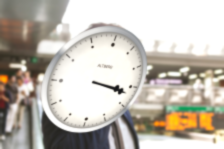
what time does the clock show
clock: 3:17
